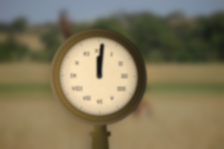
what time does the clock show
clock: 12:01
